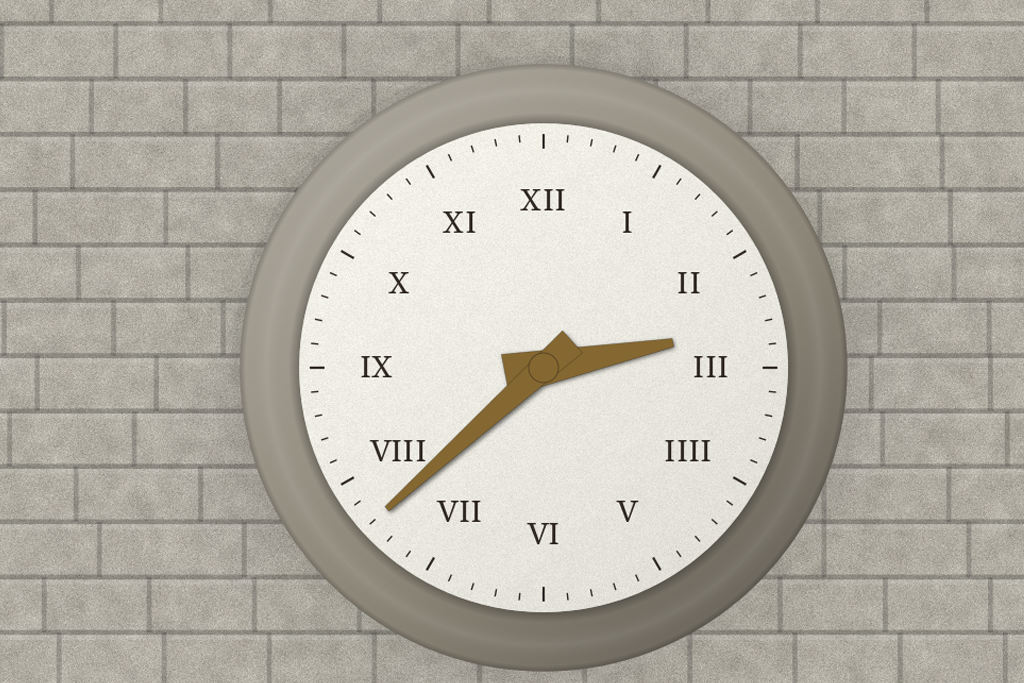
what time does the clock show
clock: 2:38
